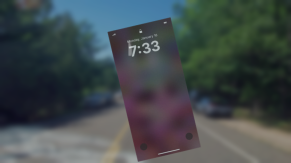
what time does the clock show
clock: 7:33
